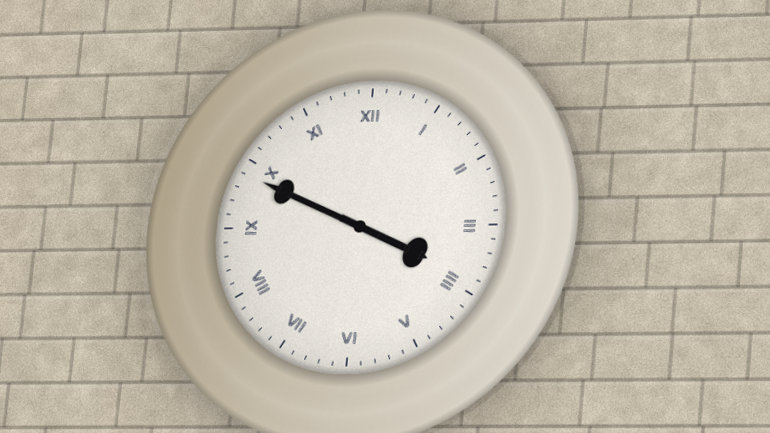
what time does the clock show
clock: 3:49
